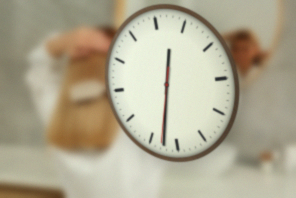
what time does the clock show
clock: 12:32:33
